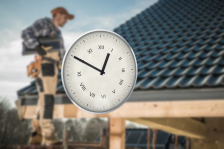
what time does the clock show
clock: 12:50
